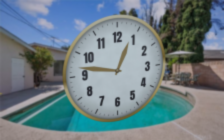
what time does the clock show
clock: 12:47
